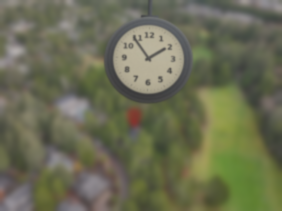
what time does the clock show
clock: 1:54
